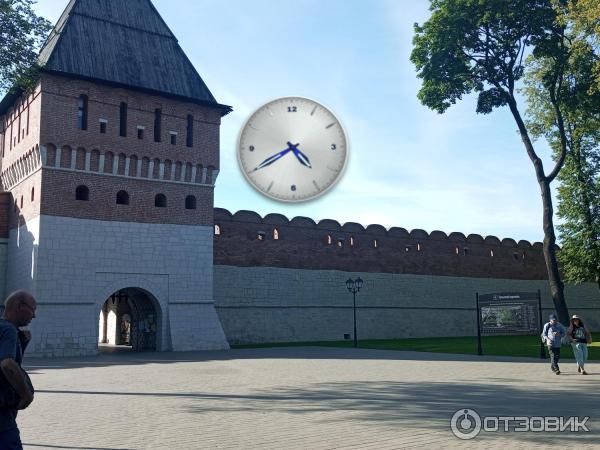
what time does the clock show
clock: 4:40
